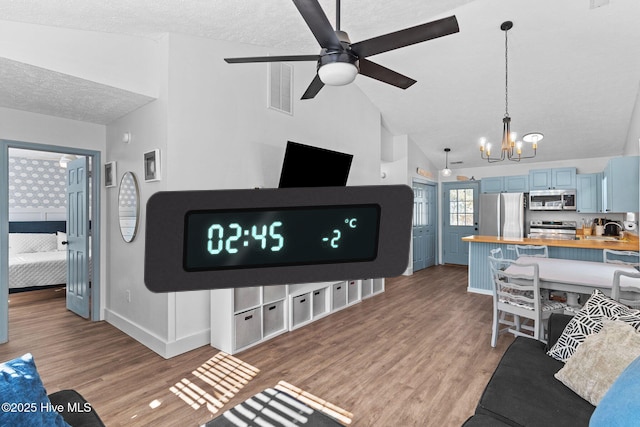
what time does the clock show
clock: 2:45
